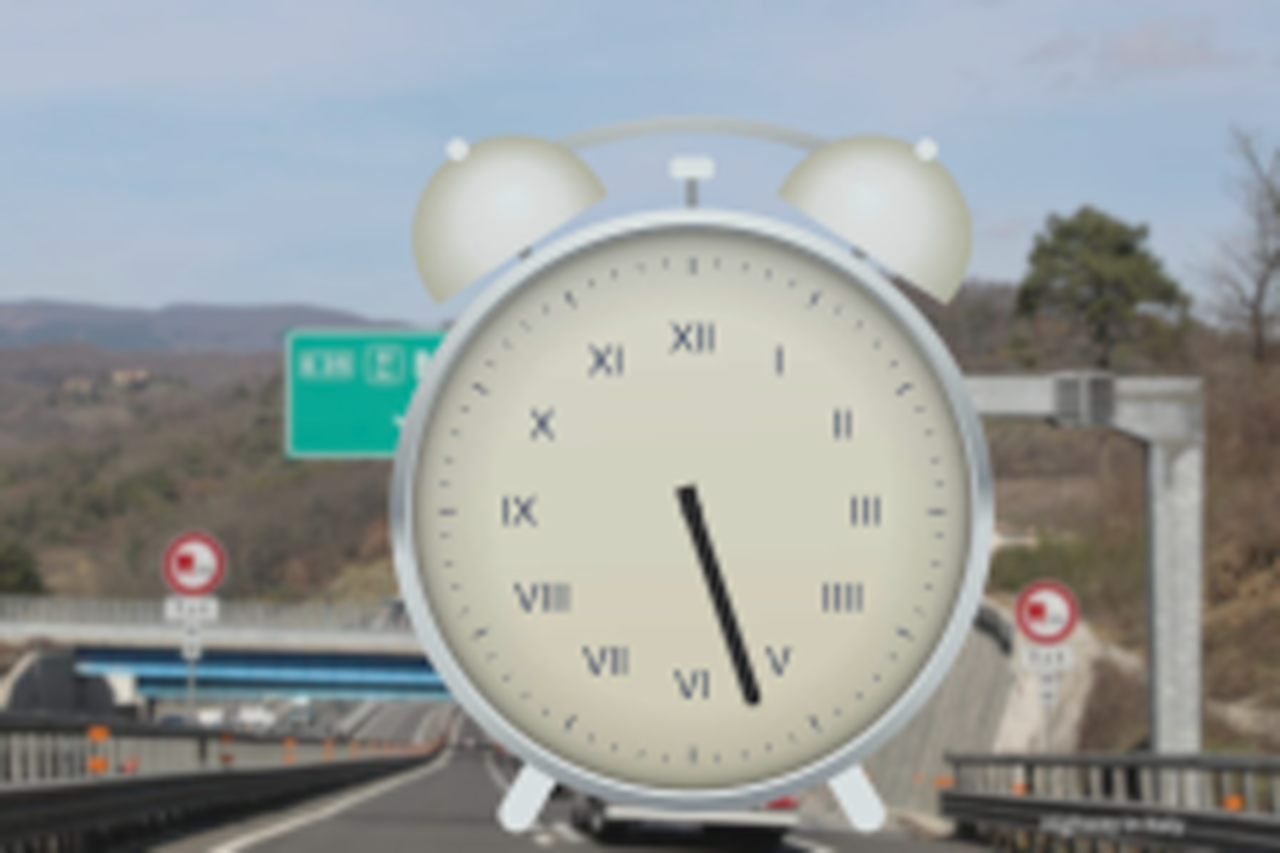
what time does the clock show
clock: 5:27
